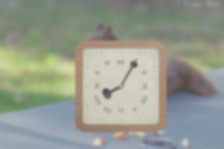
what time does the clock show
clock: 8:05
